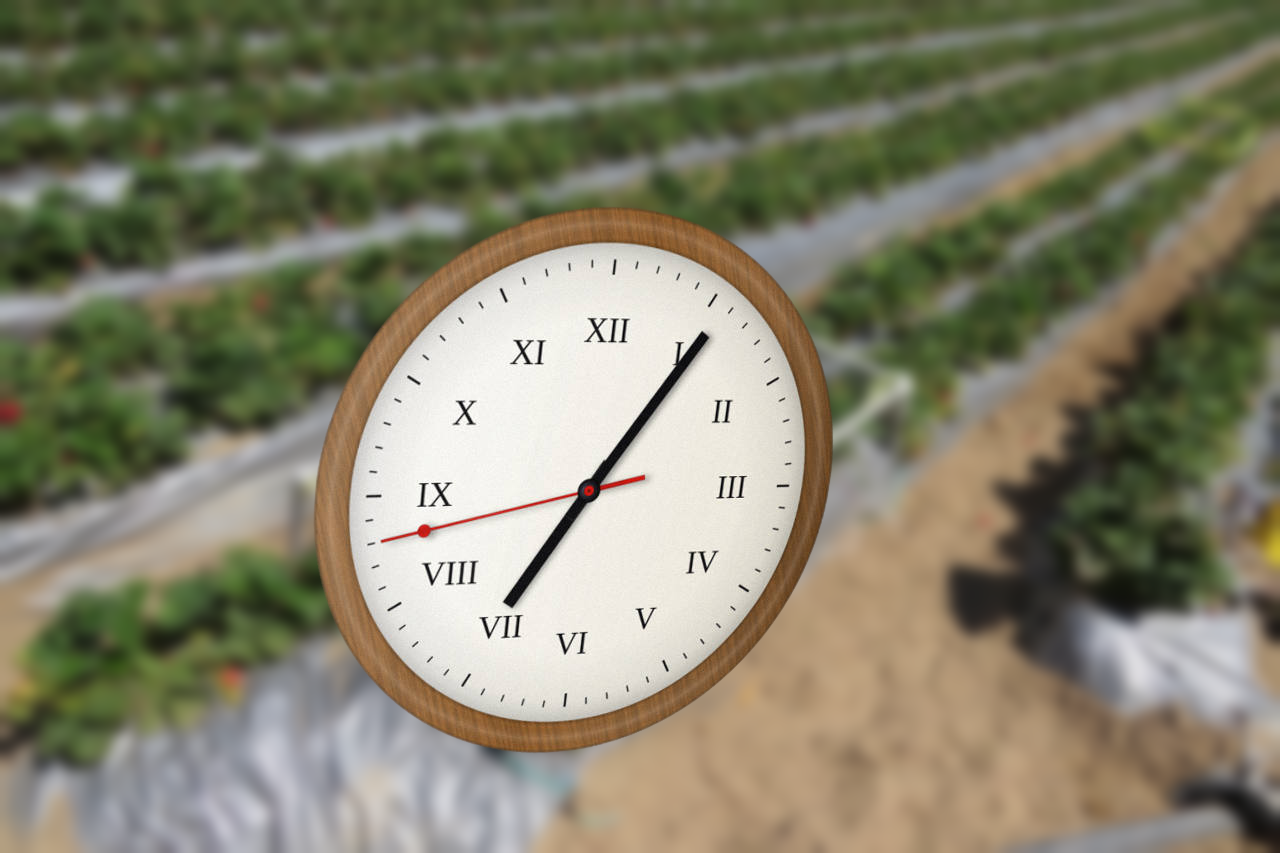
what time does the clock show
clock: 7:05:43
